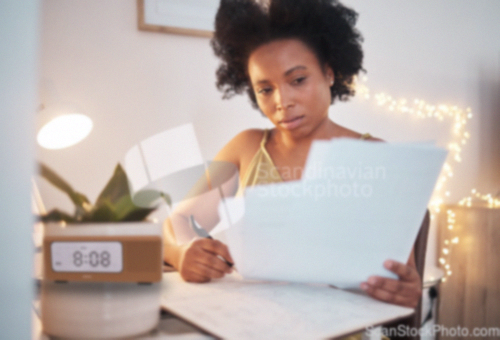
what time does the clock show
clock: 8:08
